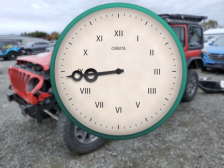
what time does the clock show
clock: 8:44
